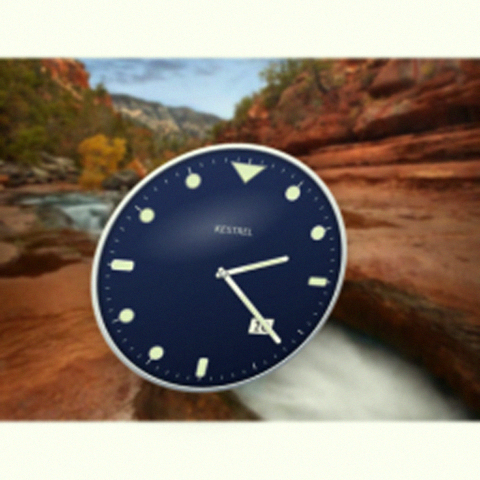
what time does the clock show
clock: 2:22
